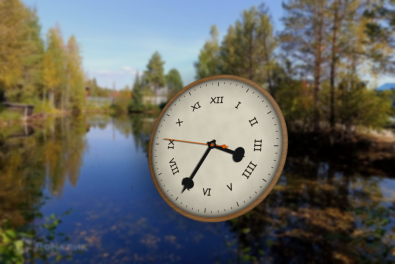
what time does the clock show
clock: 3:34:46
